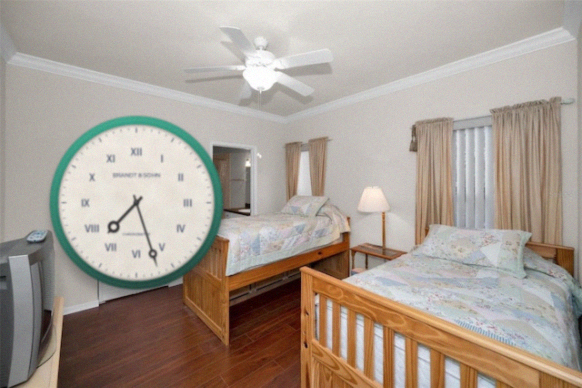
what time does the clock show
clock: 7:27
